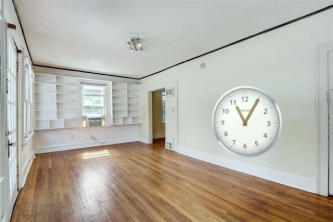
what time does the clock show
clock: 11:05
